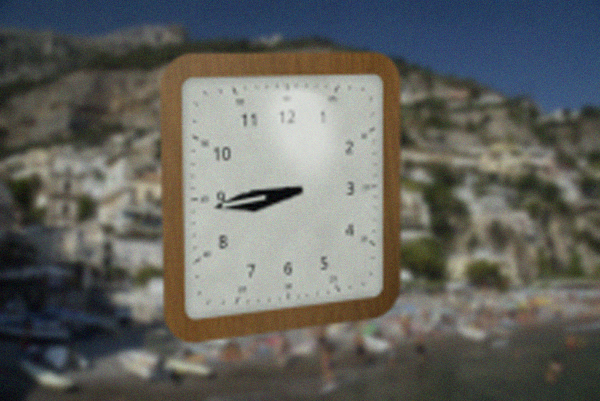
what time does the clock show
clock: 8:44
